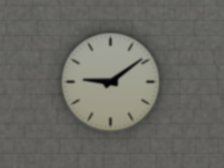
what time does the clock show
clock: 9:09
